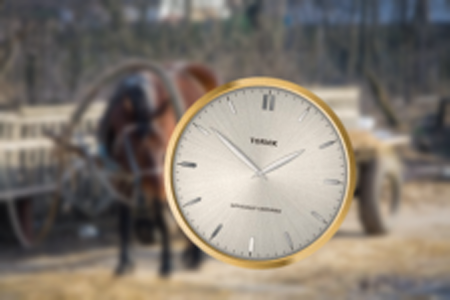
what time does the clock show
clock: 1:51
